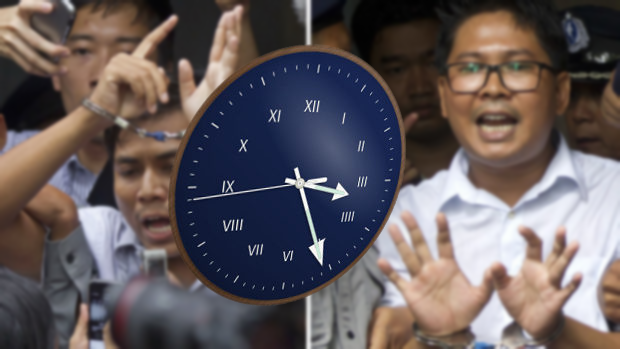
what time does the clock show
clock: 3:25:44
